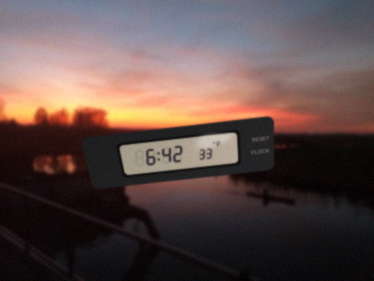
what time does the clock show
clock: 6:42
